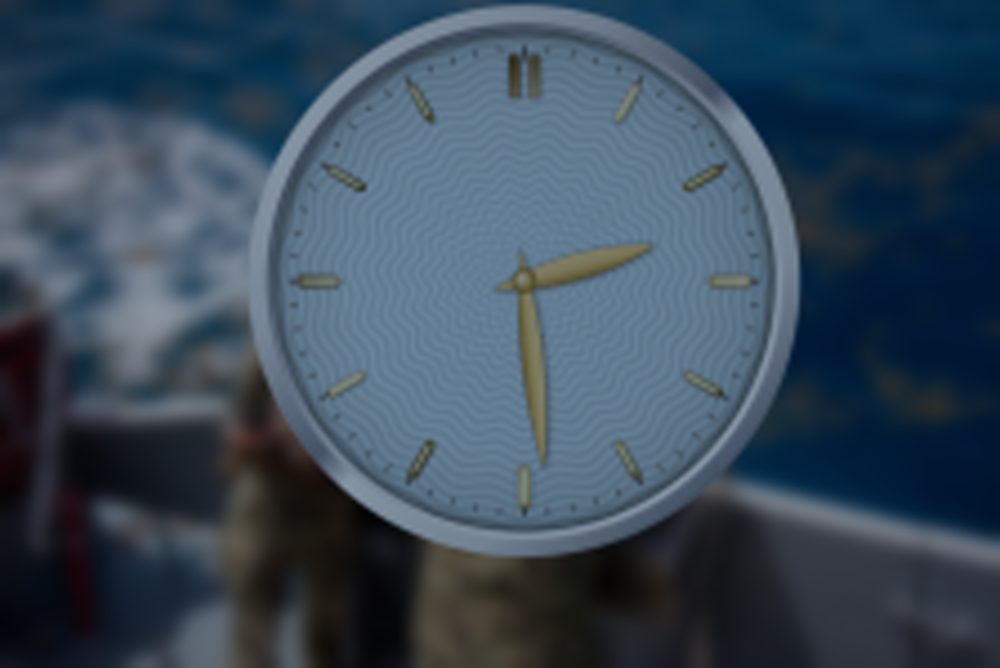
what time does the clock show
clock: 2:29
